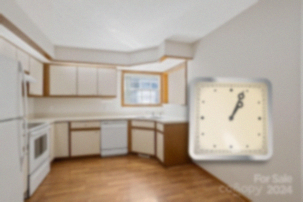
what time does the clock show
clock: 1:04
